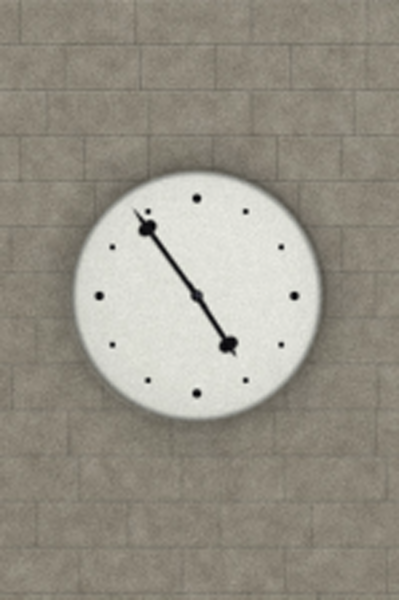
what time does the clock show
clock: 4:54
